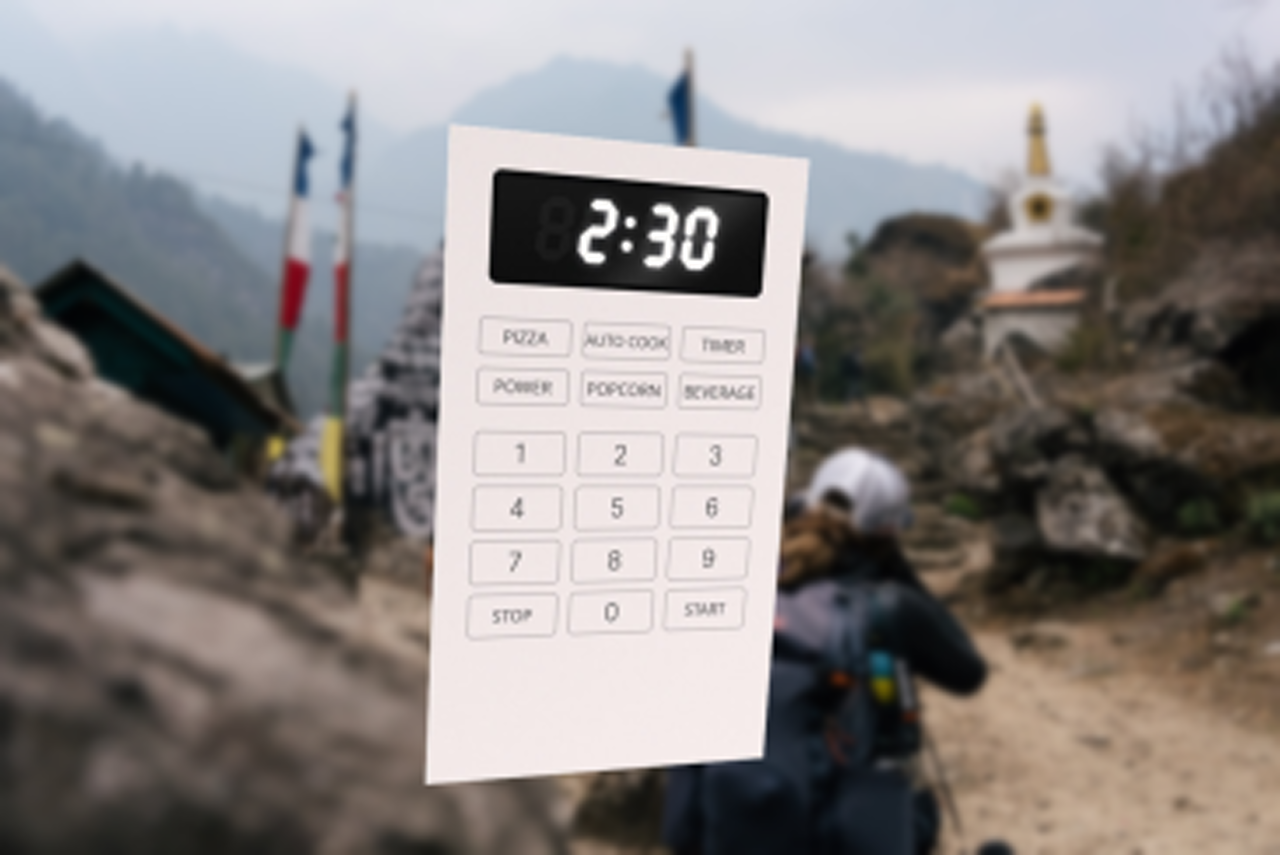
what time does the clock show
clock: 2:30
